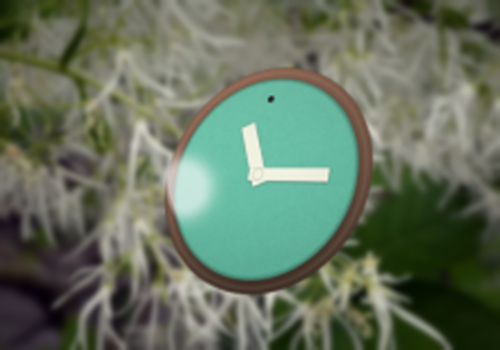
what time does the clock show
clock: 11:15
